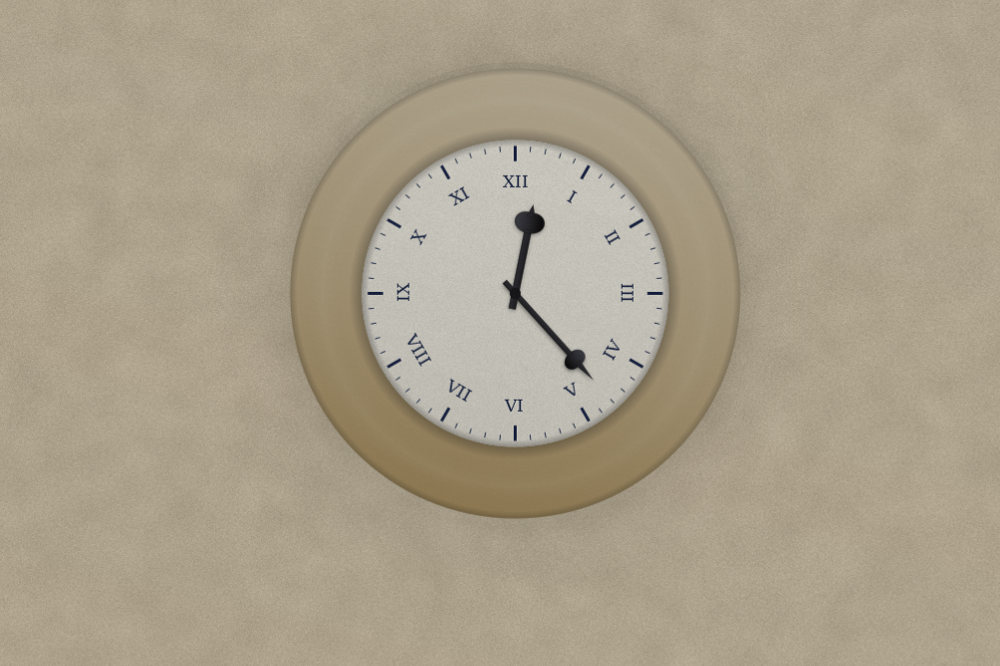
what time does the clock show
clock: 12:23
